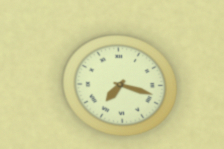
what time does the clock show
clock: 7:18
